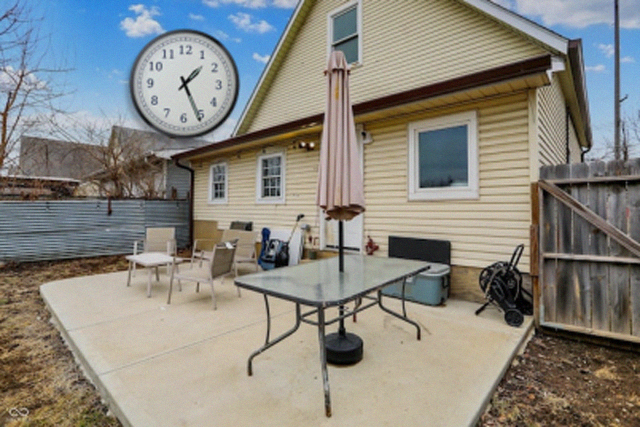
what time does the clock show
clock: 1:26
